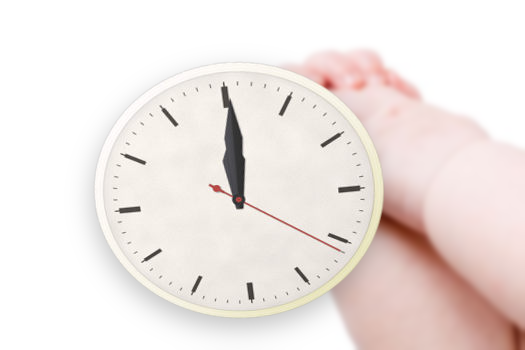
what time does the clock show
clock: 12:00:21
